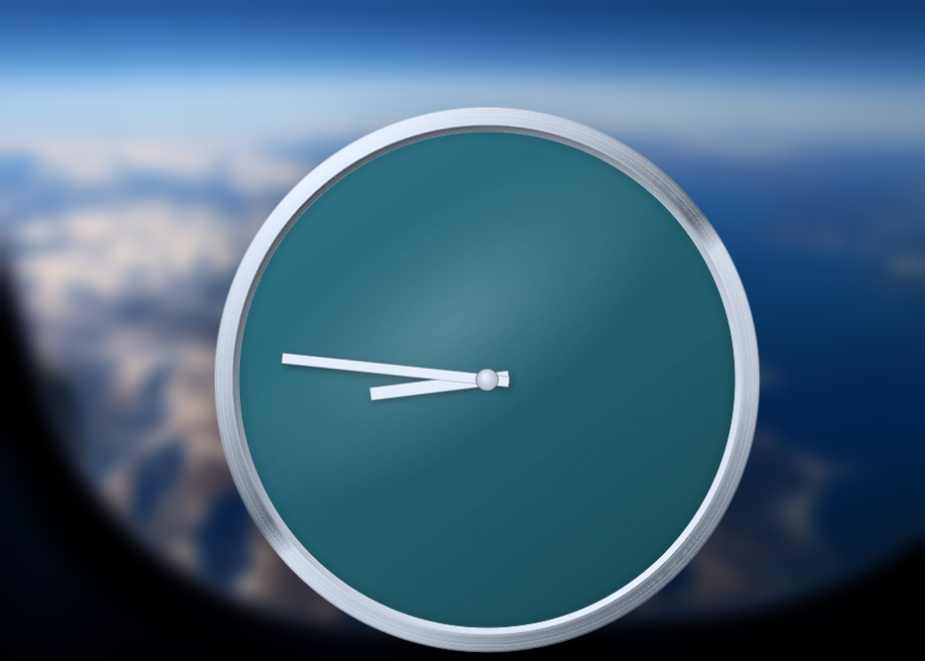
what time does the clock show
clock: 8:46
